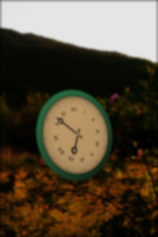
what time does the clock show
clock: 6:52
